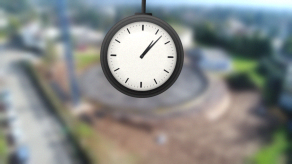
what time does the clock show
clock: 1:07
